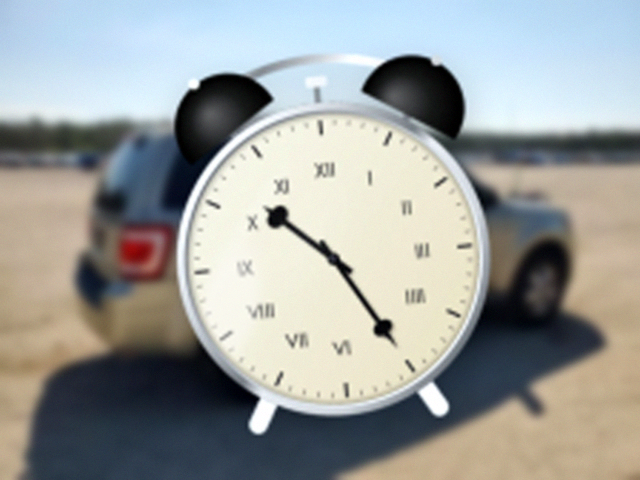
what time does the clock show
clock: 10:25
